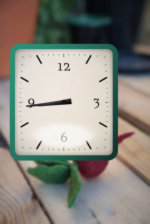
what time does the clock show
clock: 8:44
